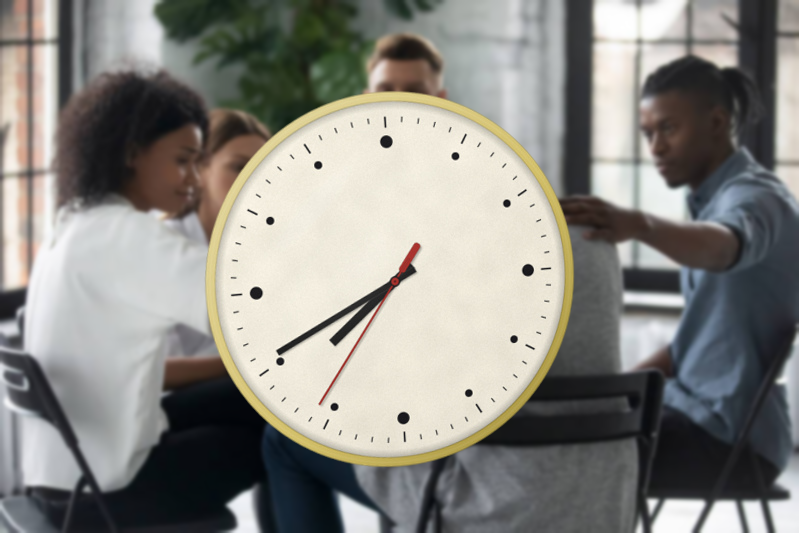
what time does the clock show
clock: 7:40:36
